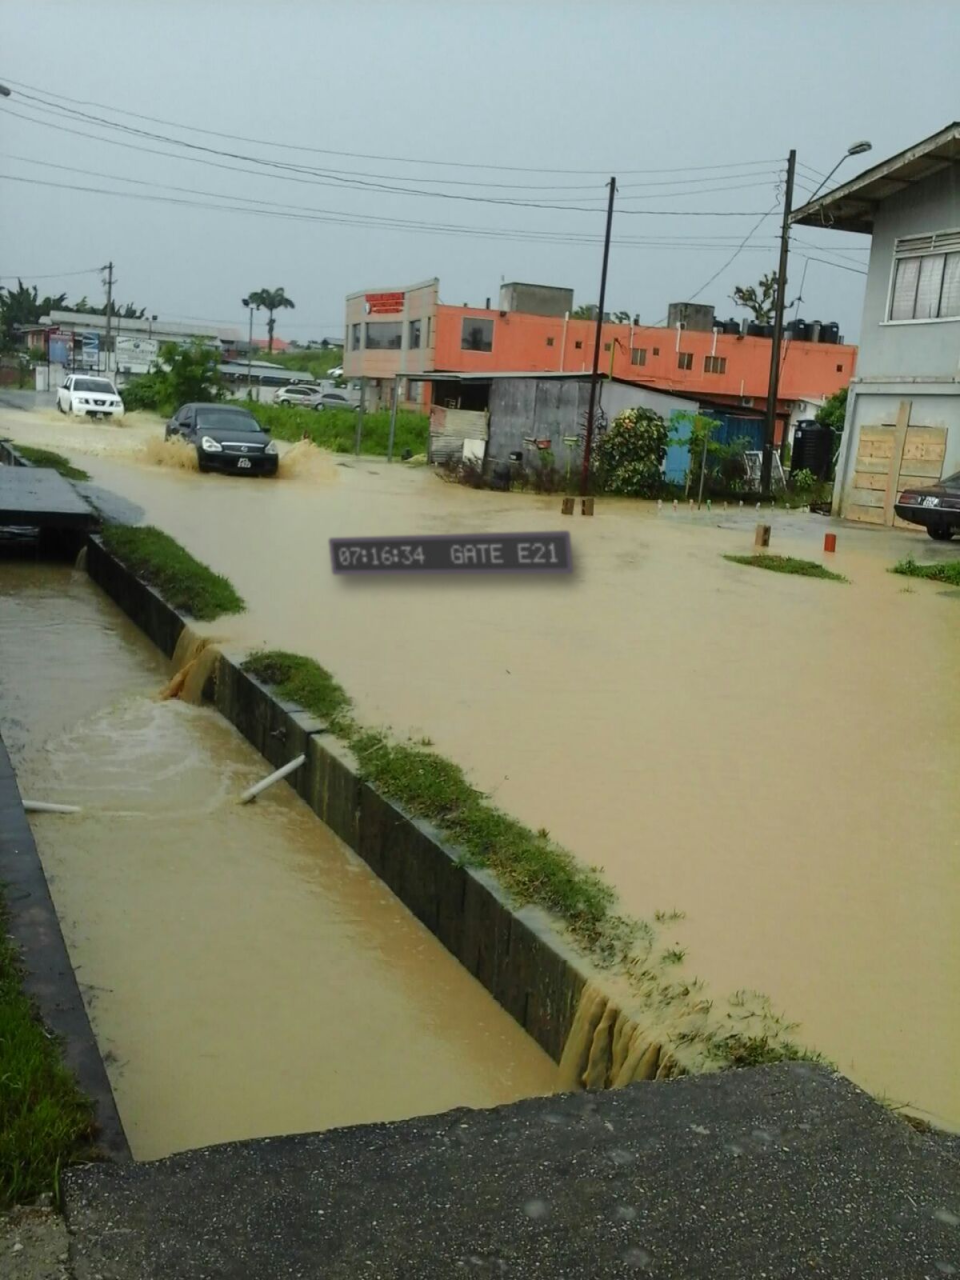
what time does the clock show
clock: 7:16:34
